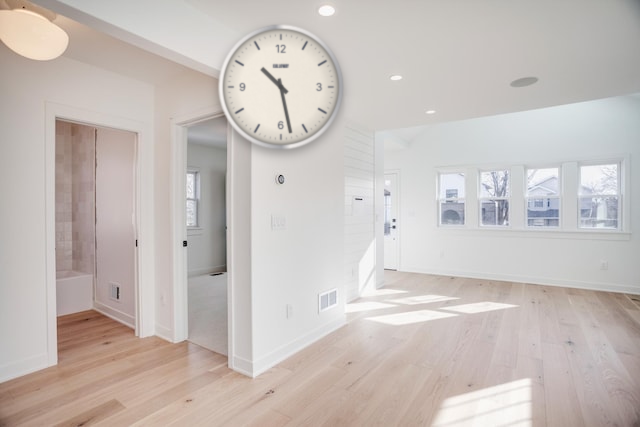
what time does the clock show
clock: 10:28
